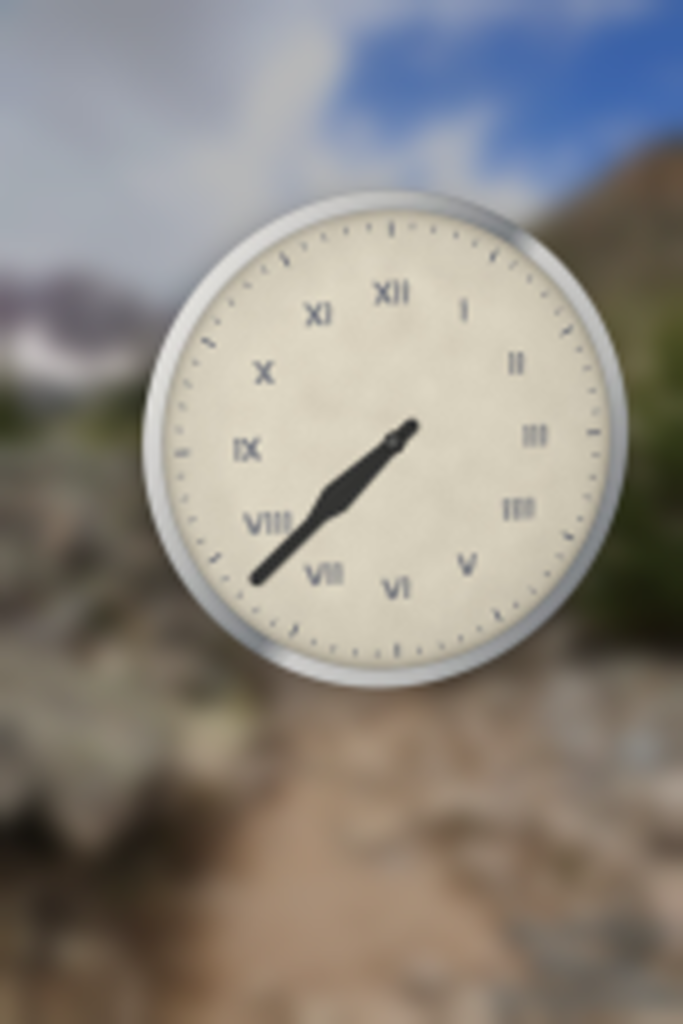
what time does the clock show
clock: 7:38
